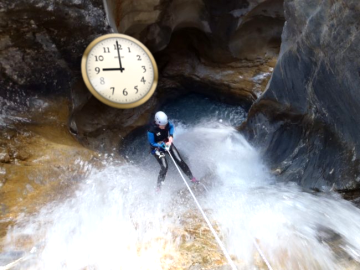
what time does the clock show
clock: 9:00
